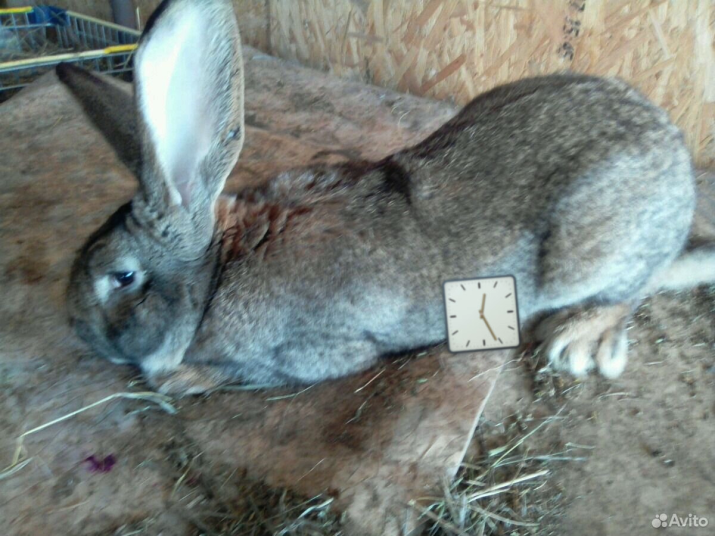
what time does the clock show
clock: 12:26
